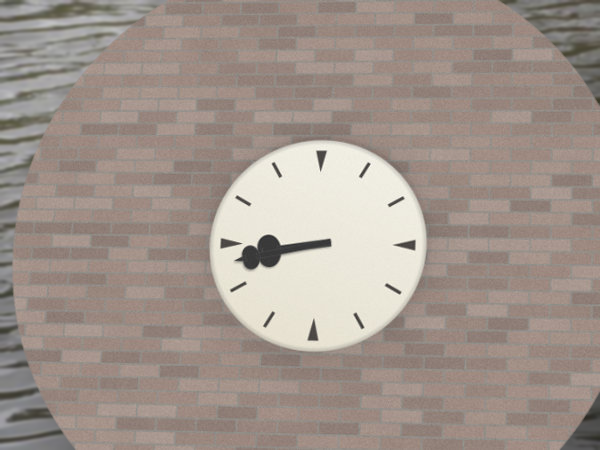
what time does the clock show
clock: 8:43
